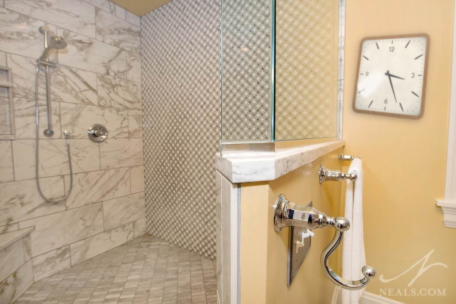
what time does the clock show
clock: 3:26
